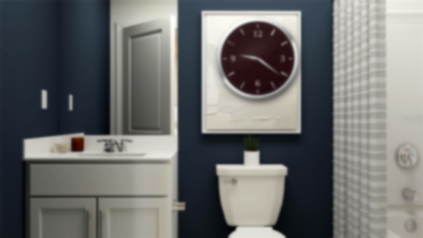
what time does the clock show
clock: 9:21
